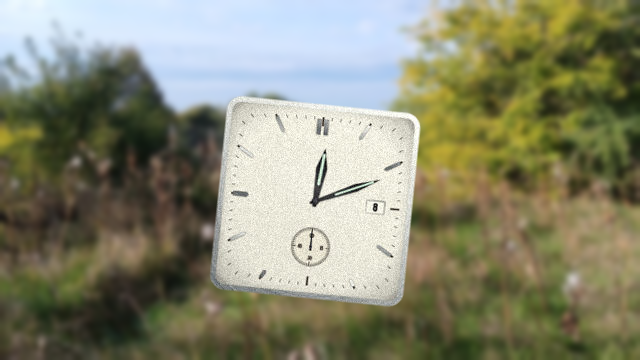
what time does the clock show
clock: 12:11
